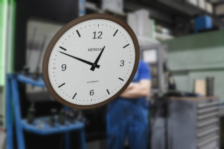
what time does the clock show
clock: 12:49
